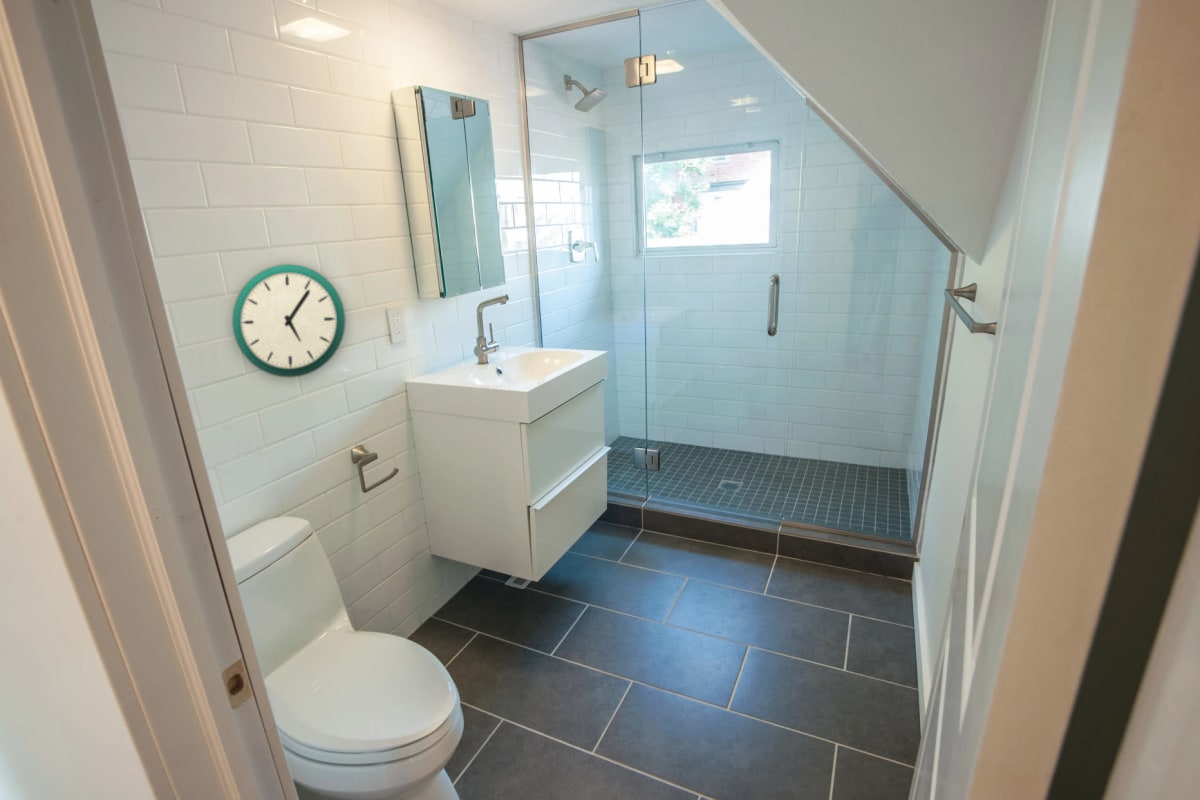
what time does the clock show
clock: 5:06
